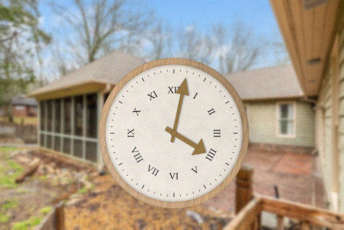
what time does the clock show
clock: 4:02
